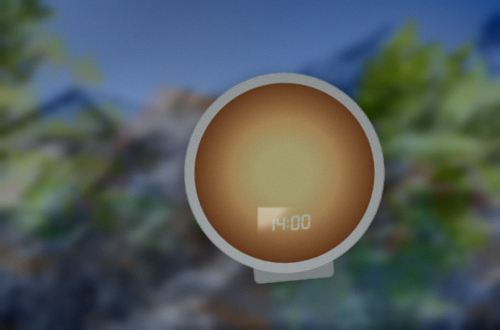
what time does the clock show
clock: 14:00
